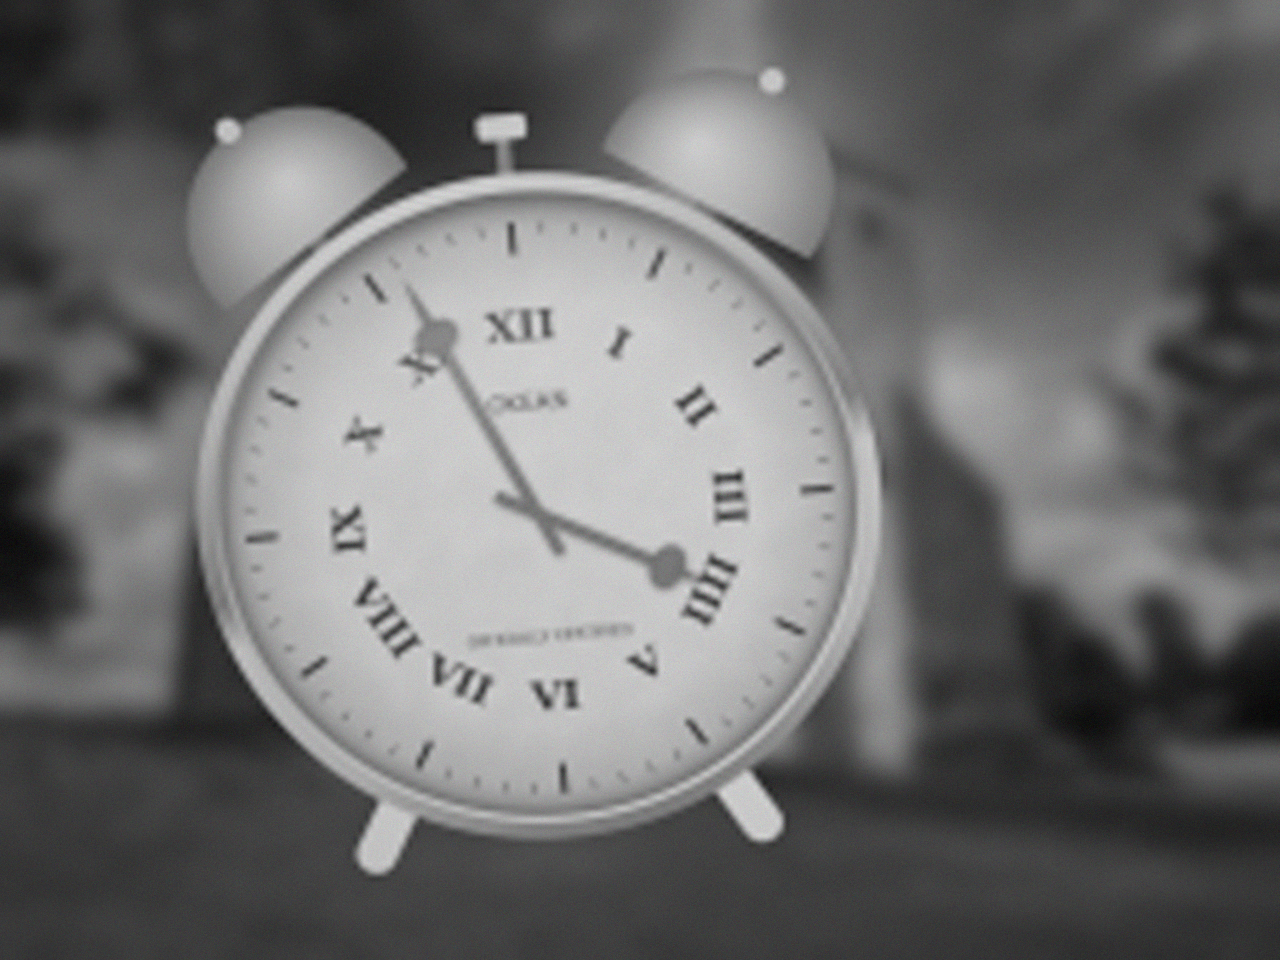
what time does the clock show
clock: 3:56
